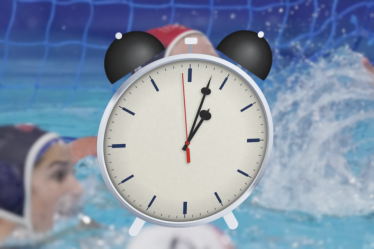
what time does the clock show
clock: 1:02:59
